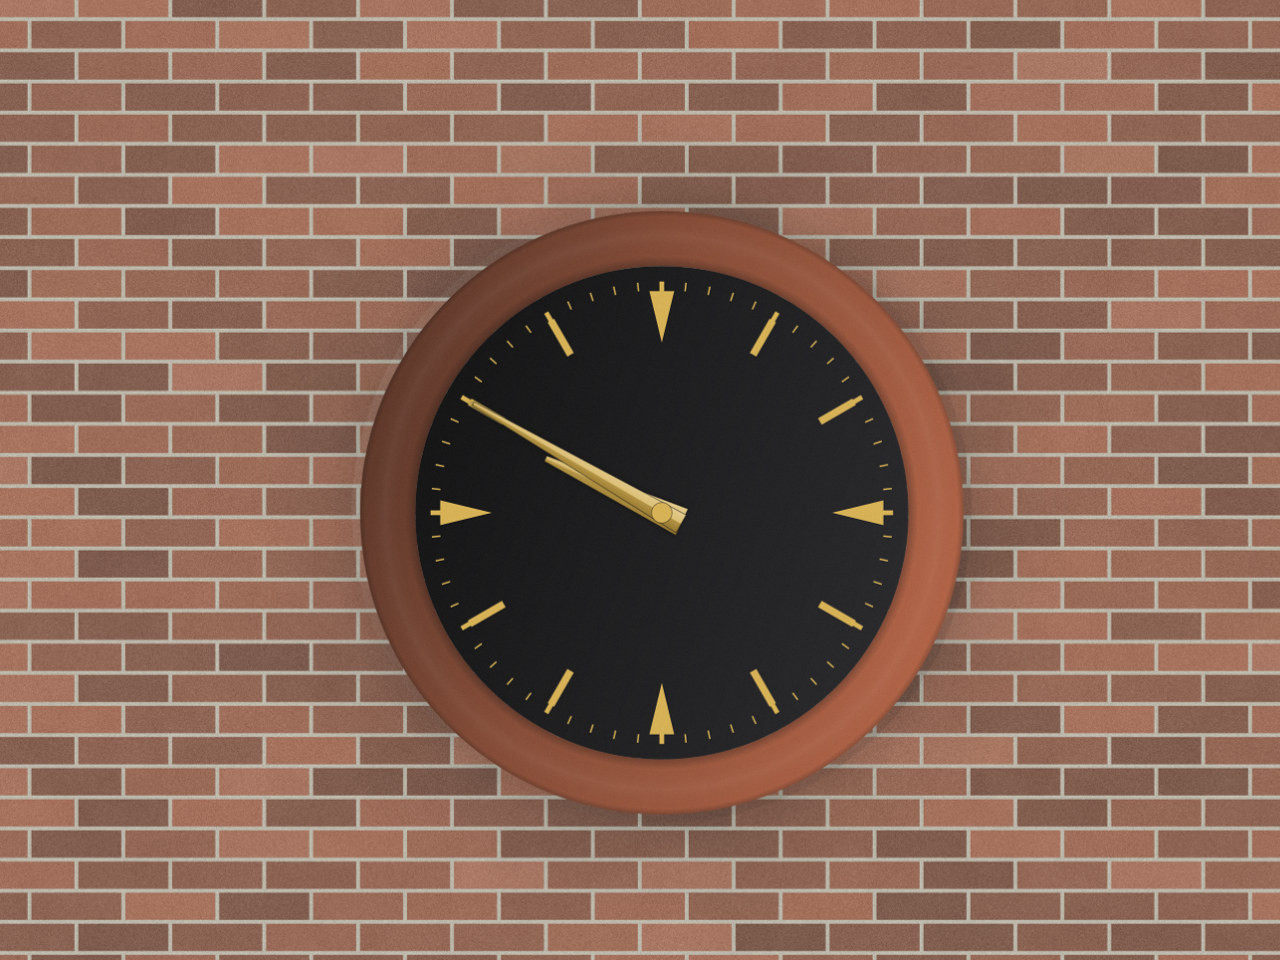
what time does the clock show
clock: 9:50
